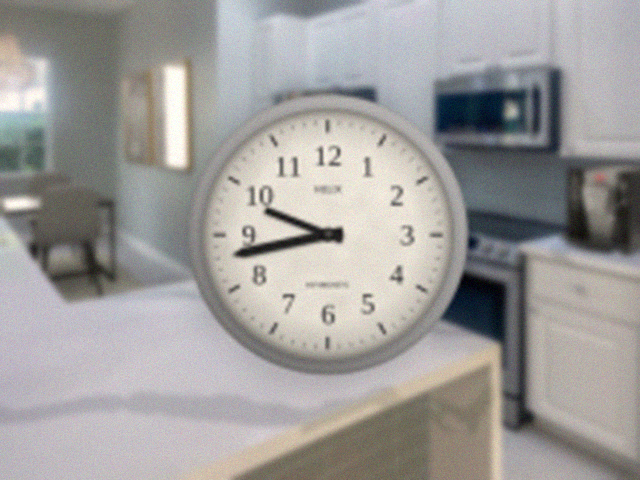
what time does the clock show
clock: 9:43
